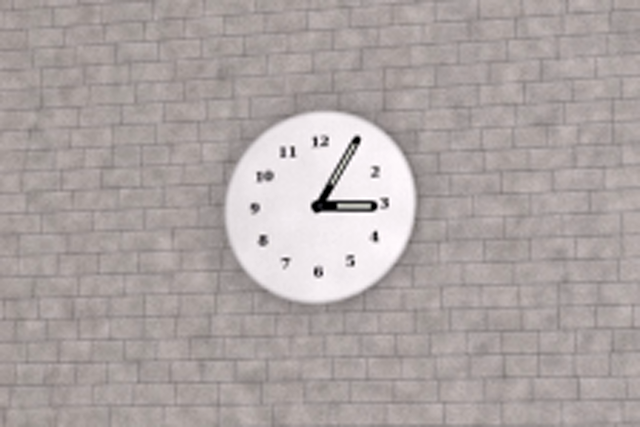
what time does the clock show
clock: 3:05
